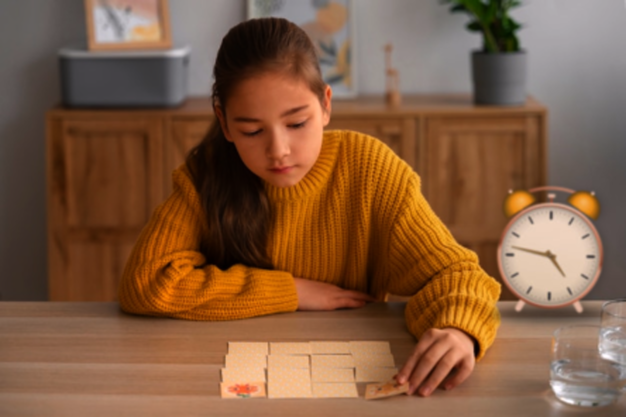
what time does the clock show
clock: 4:47
